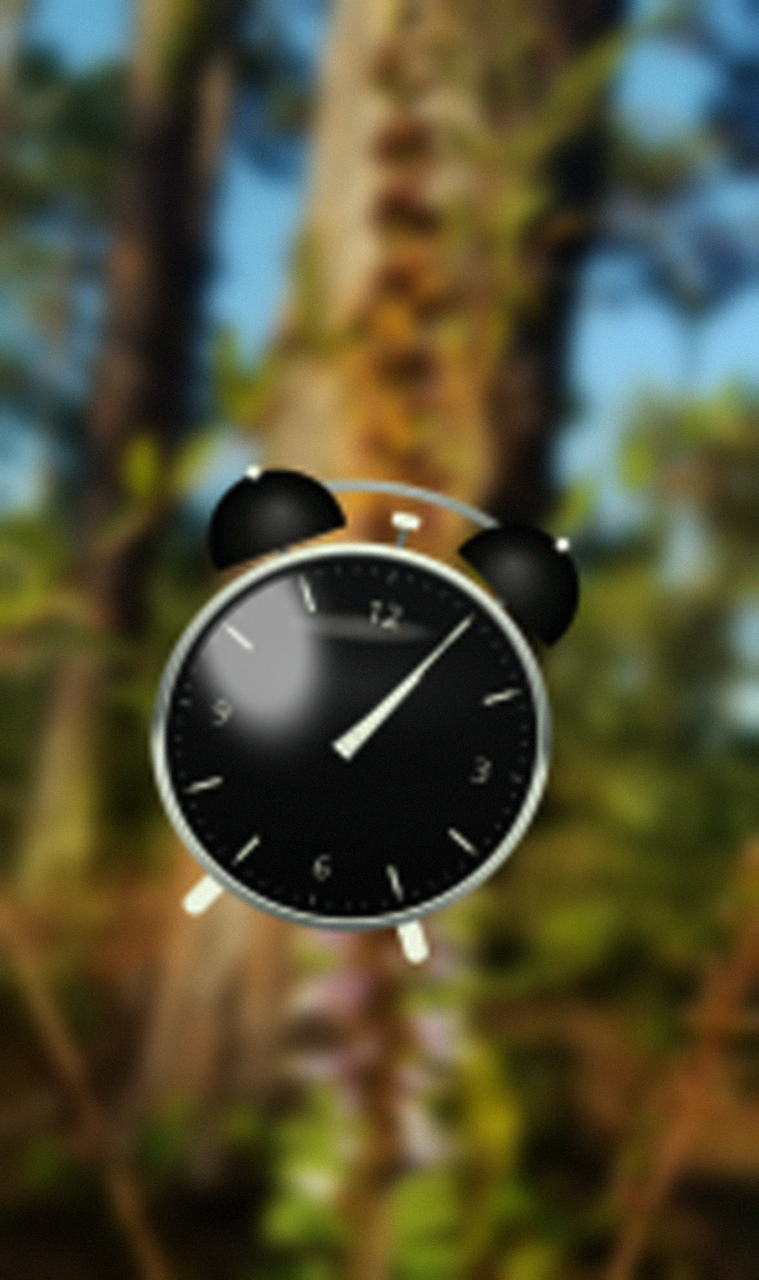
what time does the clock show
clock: 1:05
